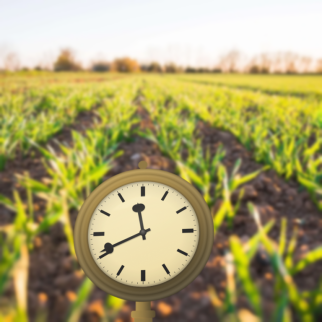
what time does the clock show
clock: 11:41
